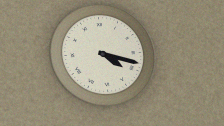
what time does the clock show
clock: 4:18
